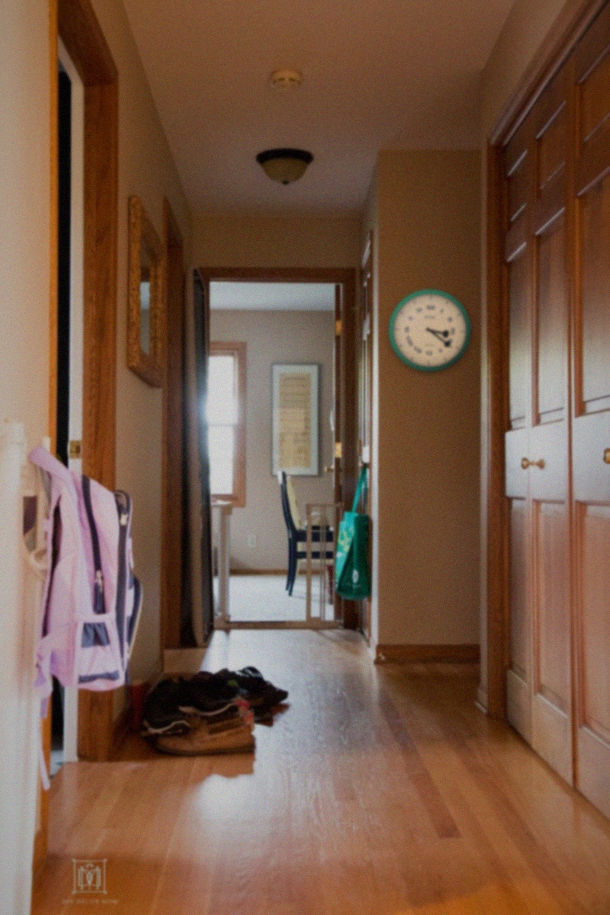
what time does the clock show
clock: 3:21
